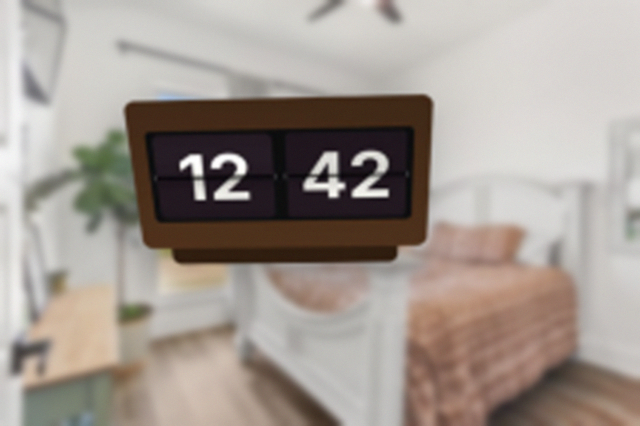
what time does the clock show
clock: 12:42
